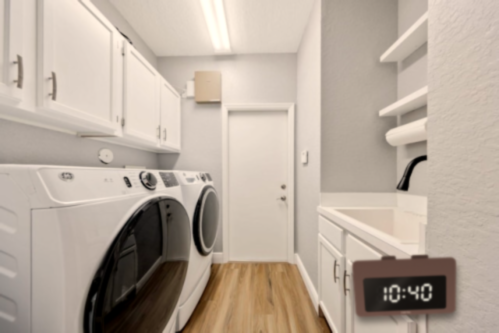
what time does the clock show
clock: 10:40
